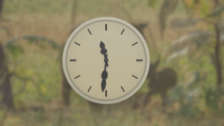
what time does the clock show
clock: 11:31
